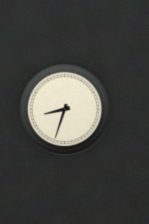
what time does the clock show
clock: 8:33
